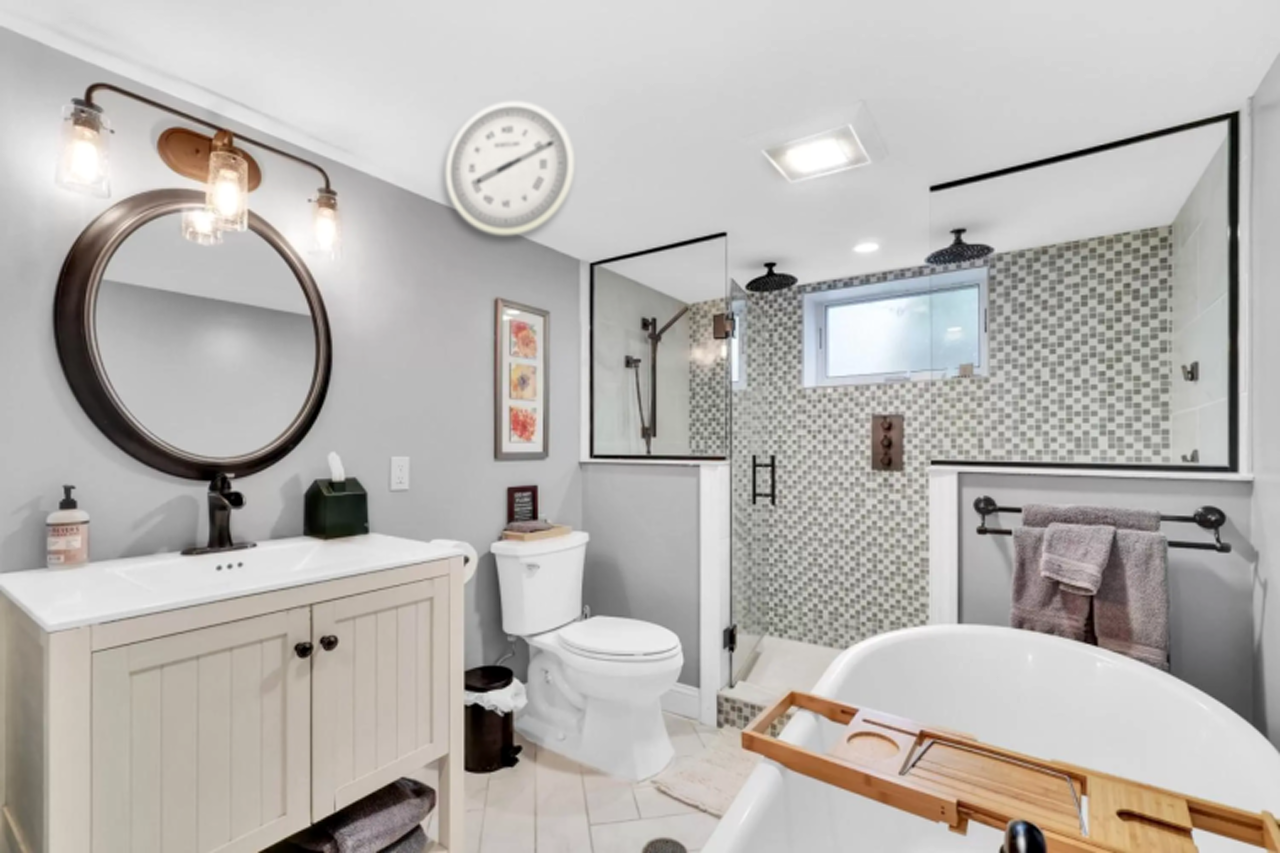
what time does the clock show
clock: 8:11
